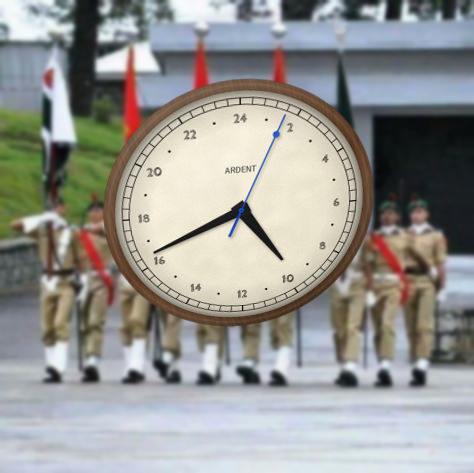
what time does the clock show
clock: 9:41:04
